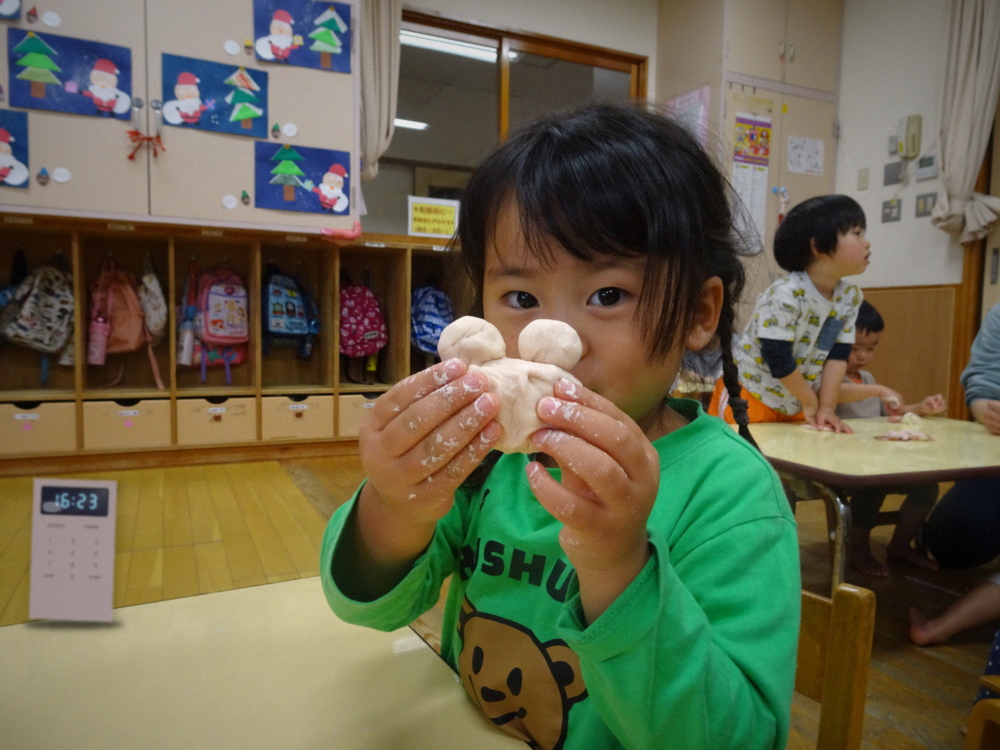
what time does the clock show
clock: 16:23
